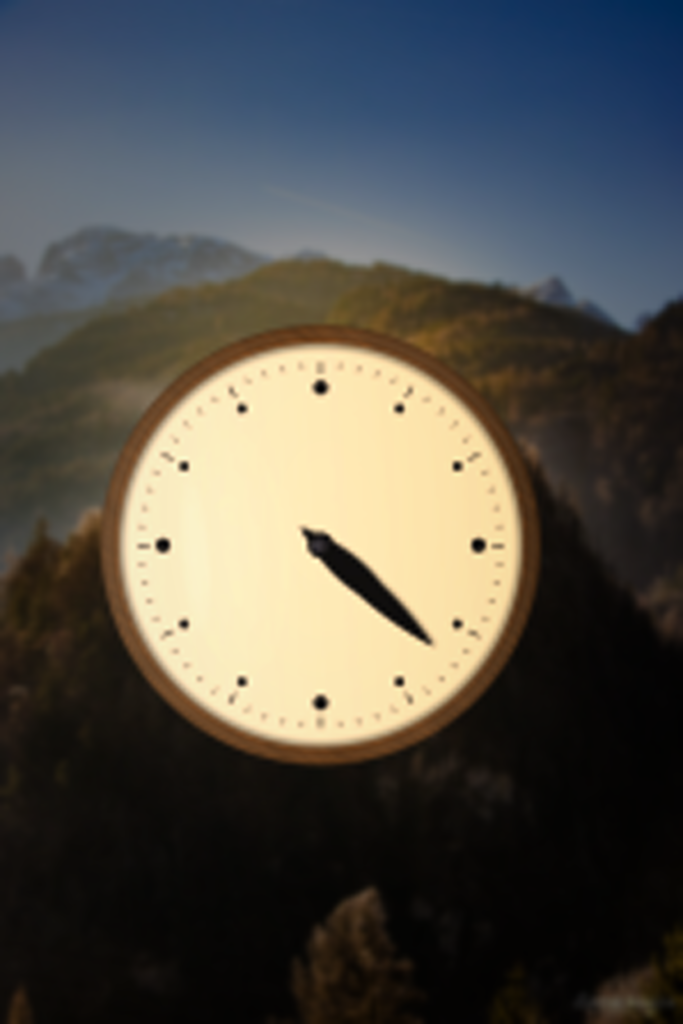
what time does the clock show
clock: 4:22
